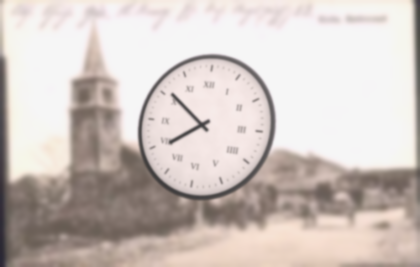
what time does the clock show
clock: 7:51
